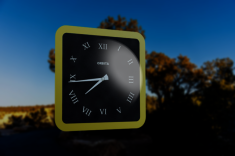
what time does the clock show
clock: 7:44
